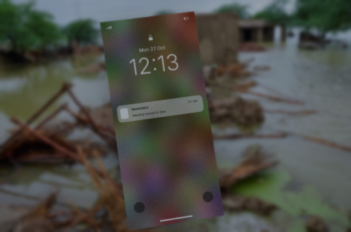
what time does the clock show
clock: 12:13
